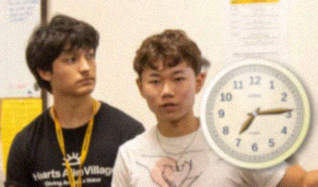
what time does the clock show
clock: 7:14
